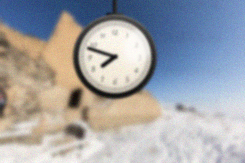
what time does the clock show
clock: 7:48
